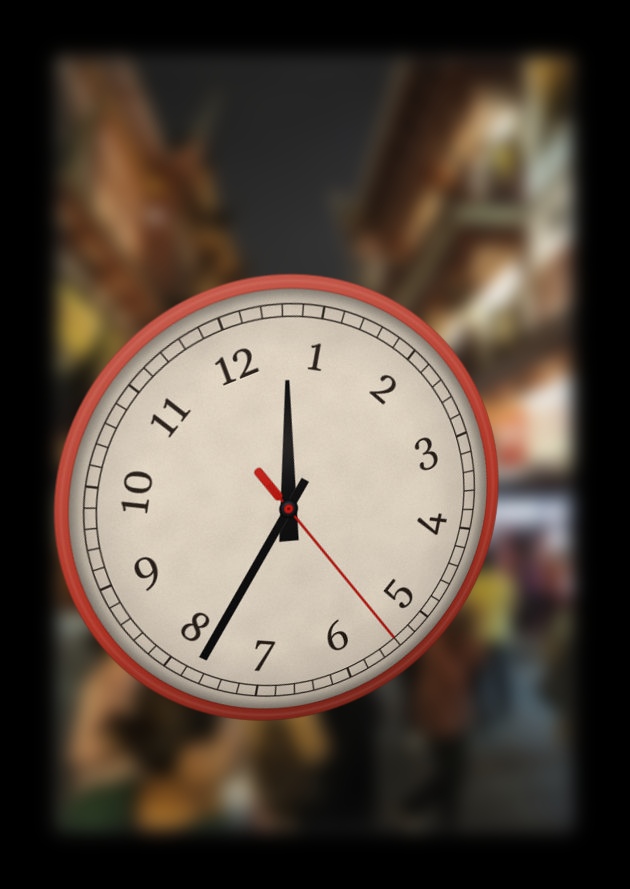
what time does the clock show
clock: 12:38:27
